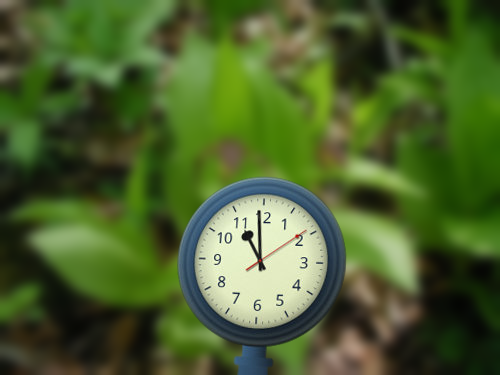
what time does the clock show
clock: 10:59:09
